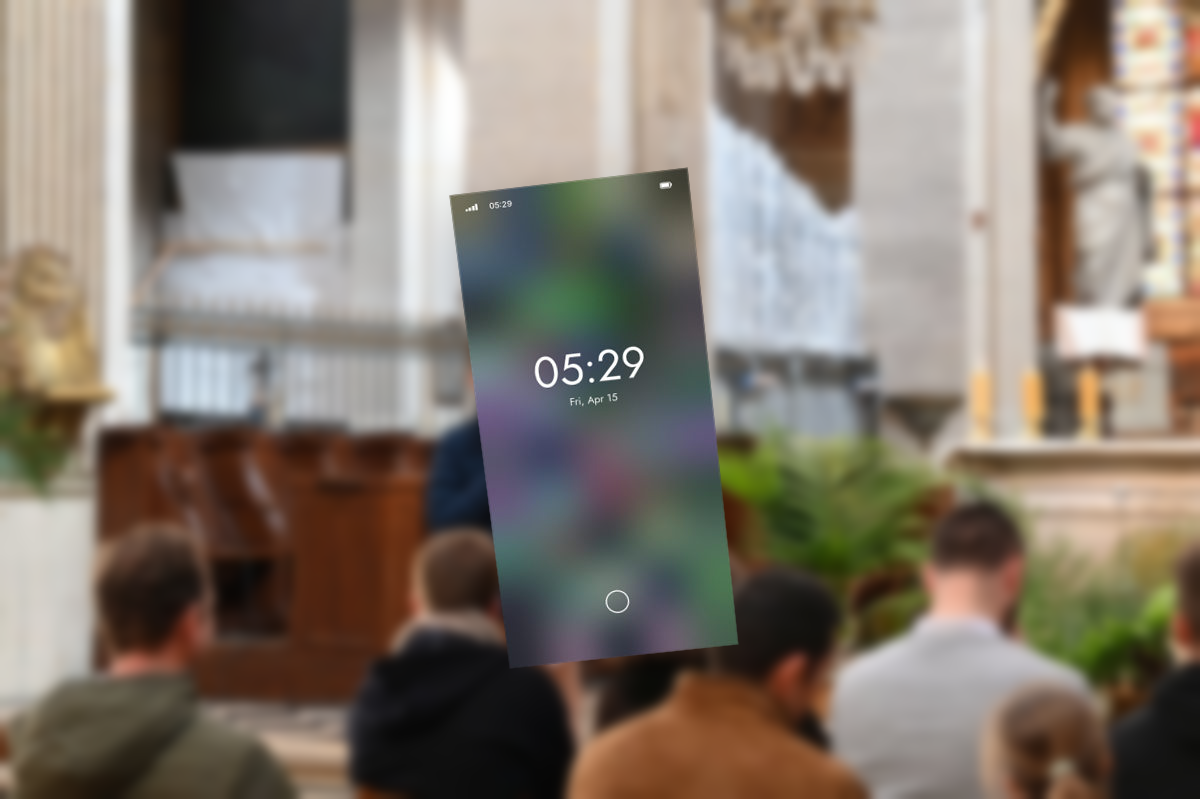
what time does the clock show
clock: 5:29
